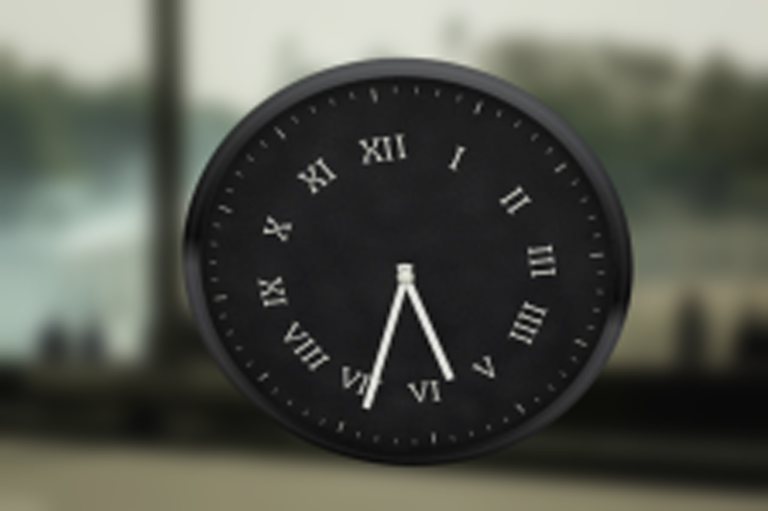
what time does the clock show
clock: 5:34
